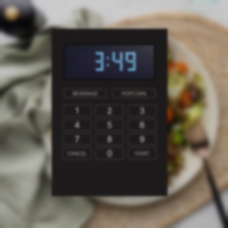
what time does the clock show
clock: 3:49
